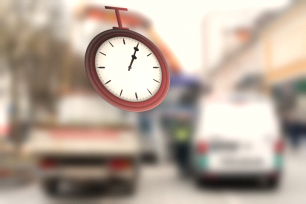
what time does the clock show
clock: 1:05
